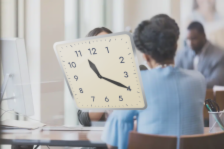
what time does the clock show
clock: 11:20
